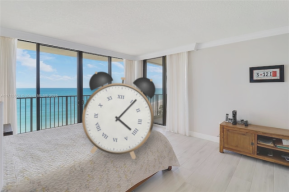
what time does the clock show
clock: 4:06
